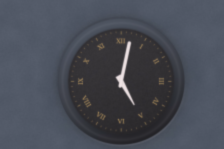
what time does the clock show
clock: 5:02
